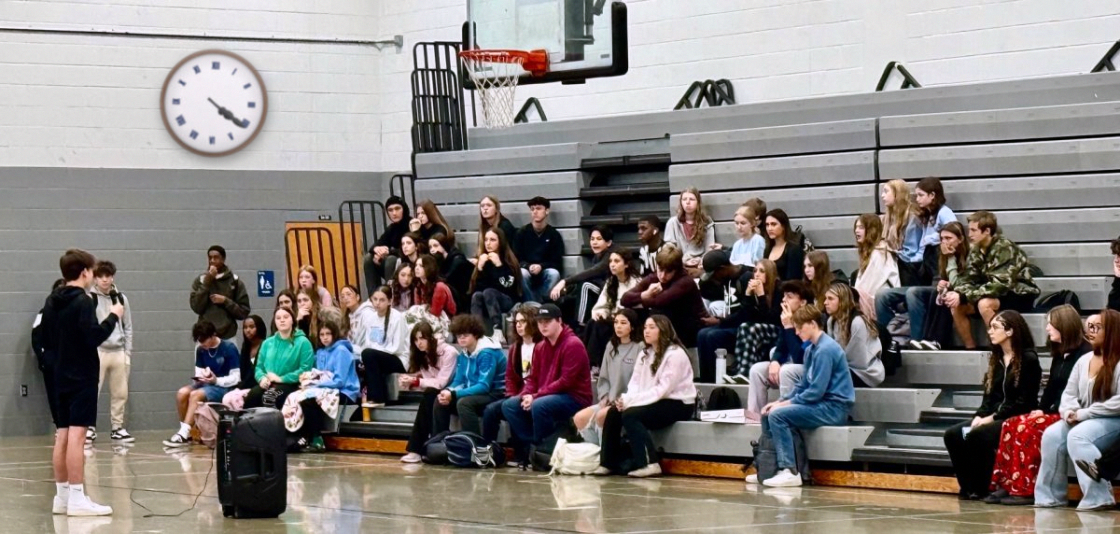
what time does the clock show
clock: 4:21
